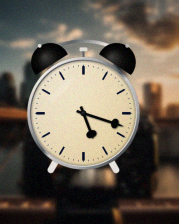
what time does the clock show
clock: 5:18
